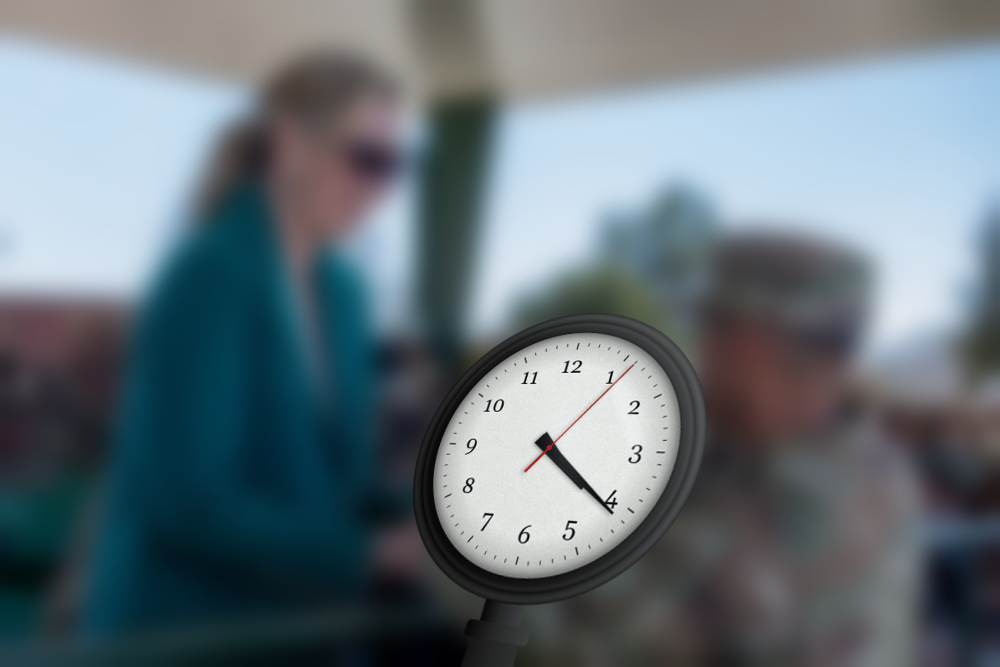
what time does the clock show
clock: 4:21:06
